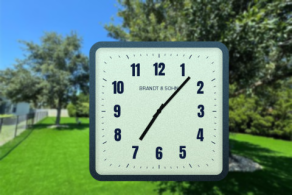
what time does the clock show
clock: 7:07
